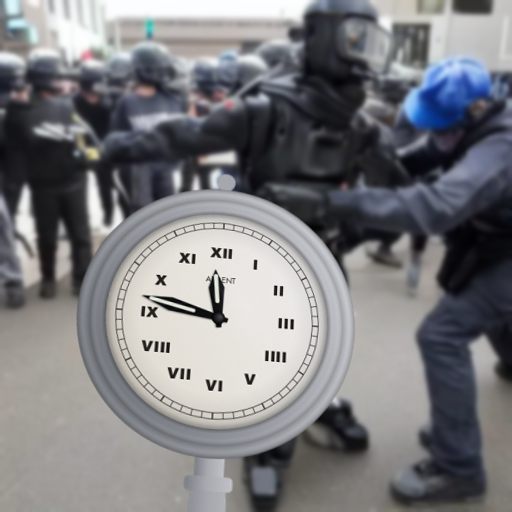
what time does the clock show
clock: 11:47
